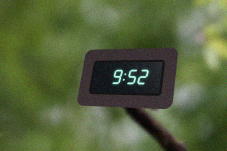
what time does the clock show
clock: 9:52
